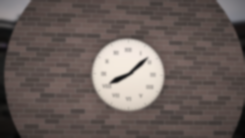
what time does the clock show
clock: 8:08
